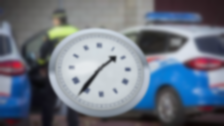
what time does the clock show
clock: 1:36
